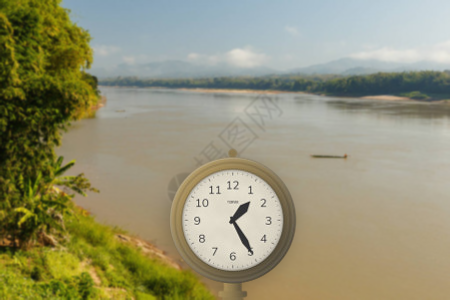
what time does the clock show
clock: 1:25
